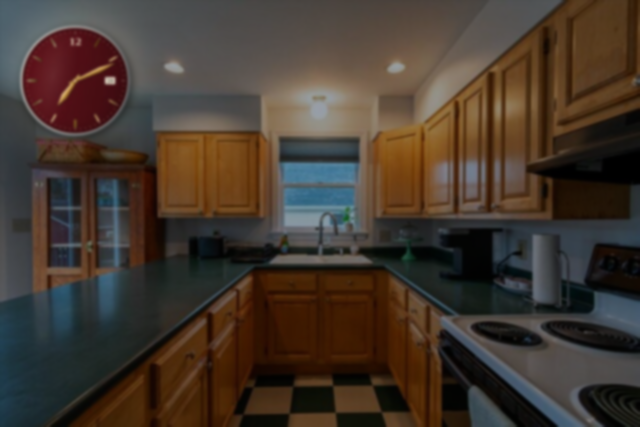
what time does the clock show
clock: 7:11
